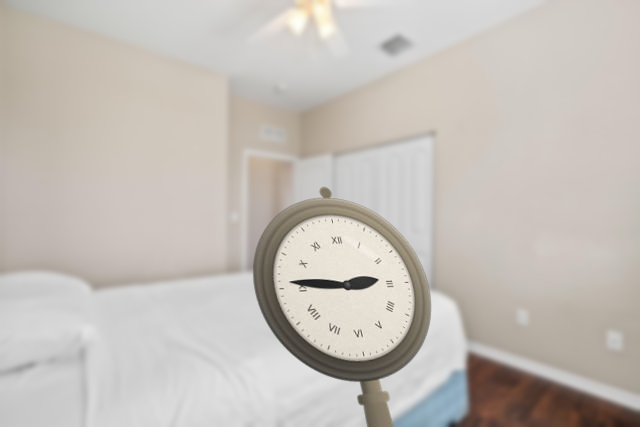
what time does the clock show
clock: 2:46
